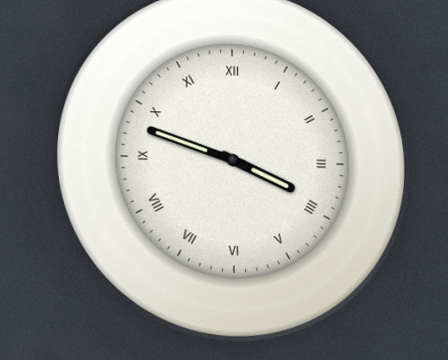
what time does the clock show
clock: 3:48
